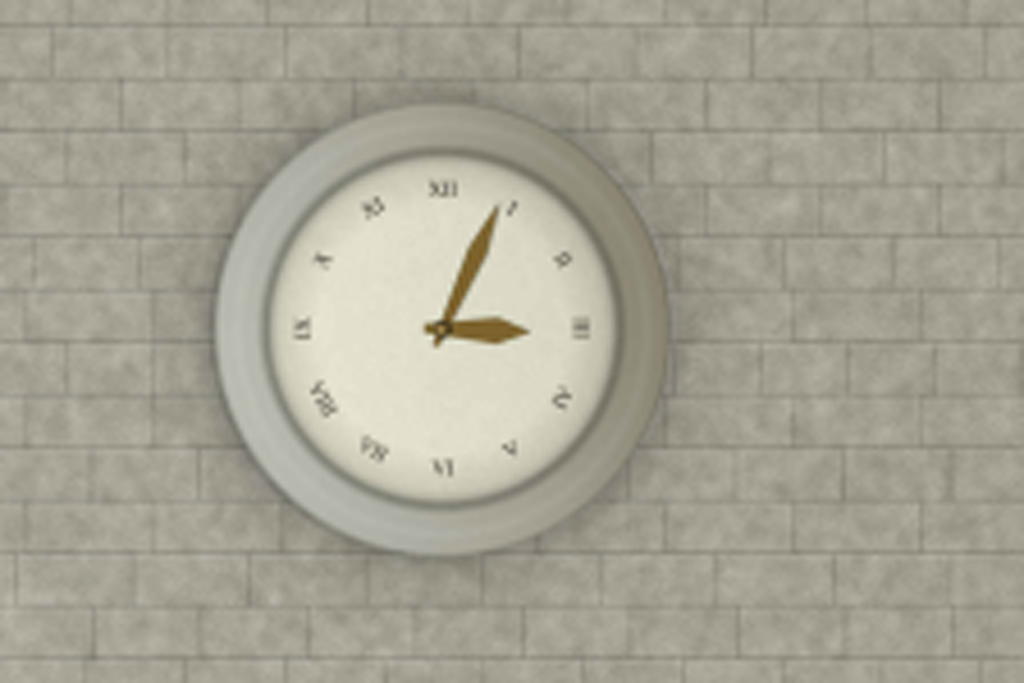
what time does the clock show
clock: 3:04
